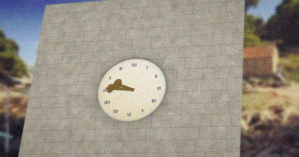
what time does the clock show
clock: 9:46
